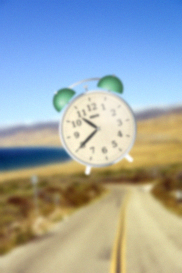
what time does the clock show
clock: 10:40
